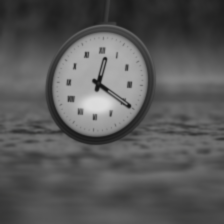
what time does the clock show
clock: 12:20
